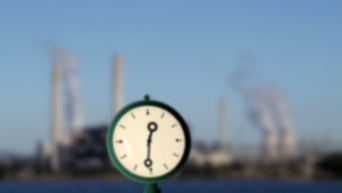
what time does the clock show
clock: 12:31
